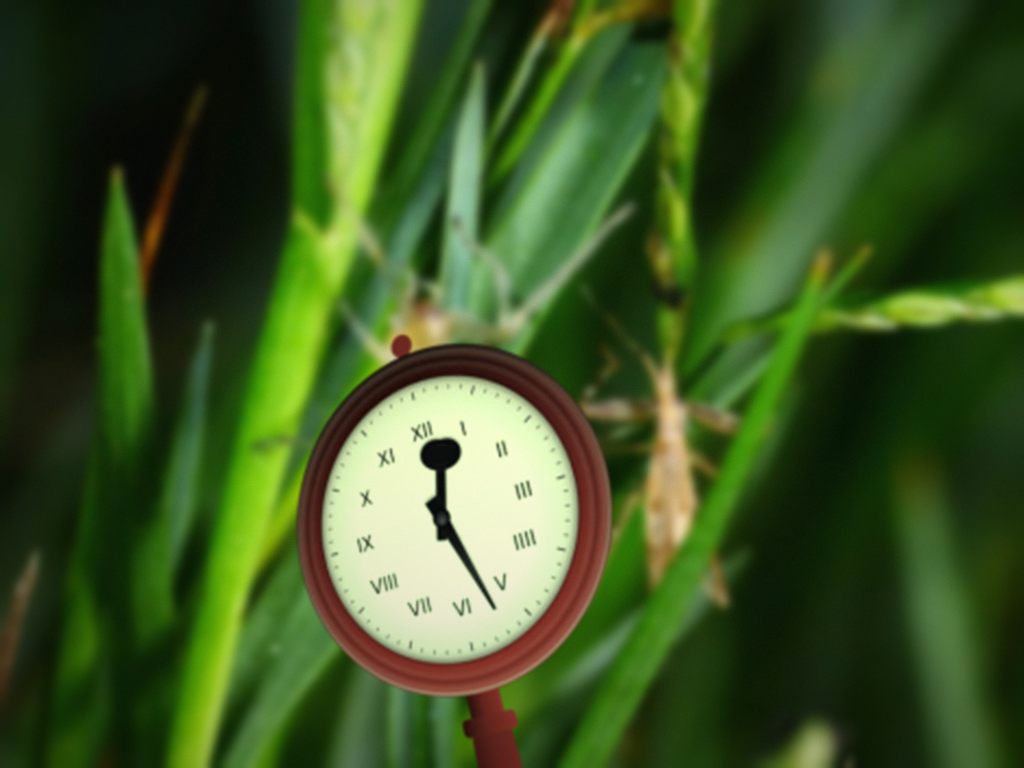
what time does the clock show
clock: 12:27
